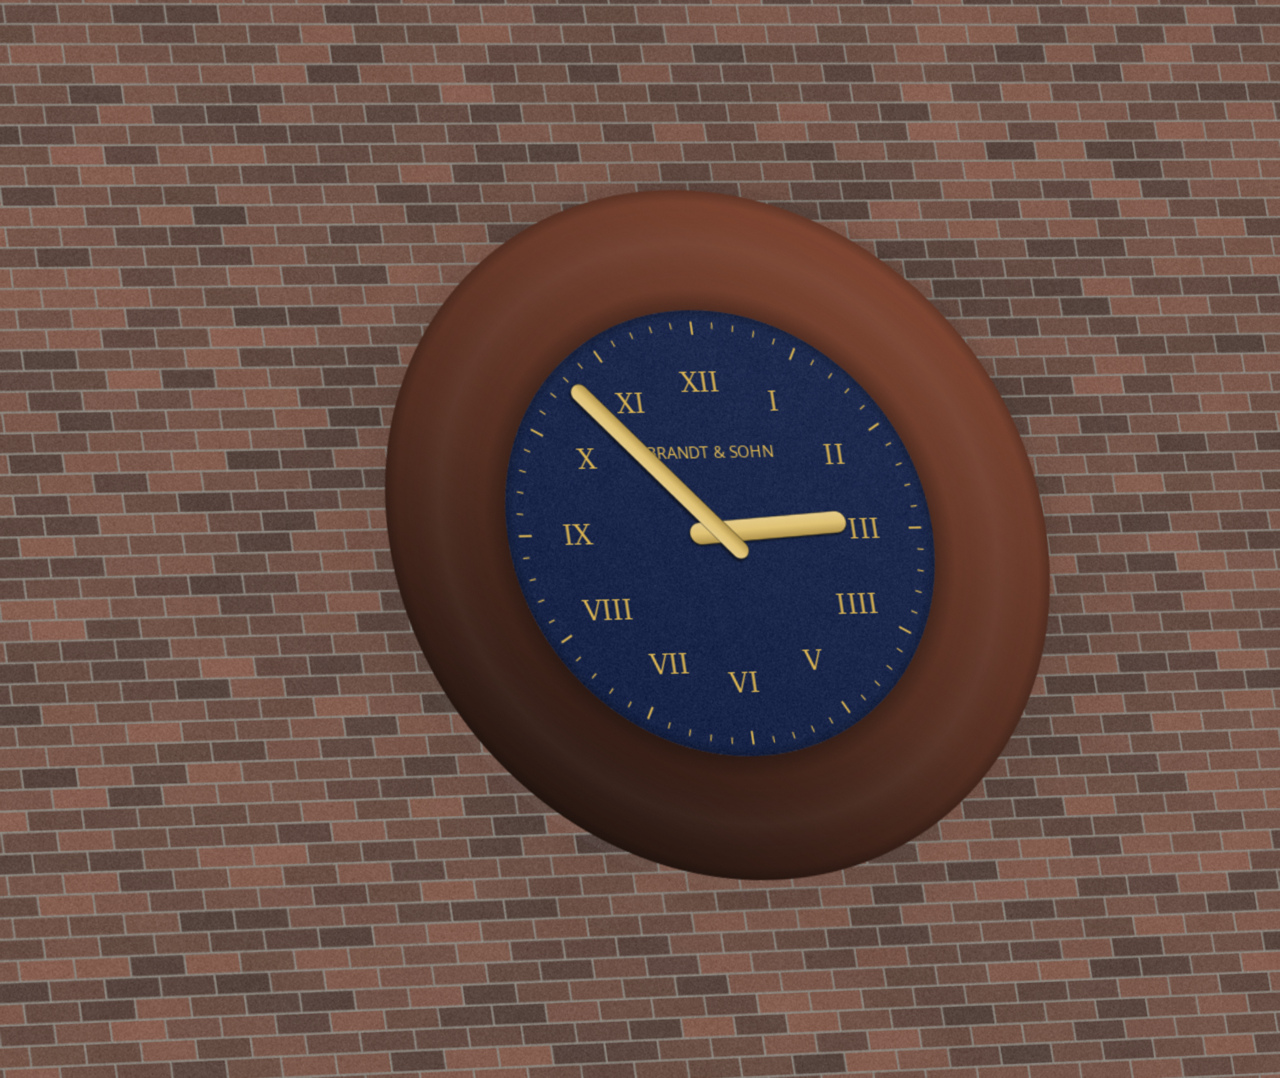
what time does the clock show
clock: 2:53
